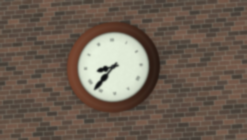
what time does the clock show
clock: 8:37
